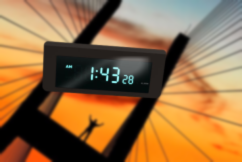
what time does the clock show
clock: 1:43:28
